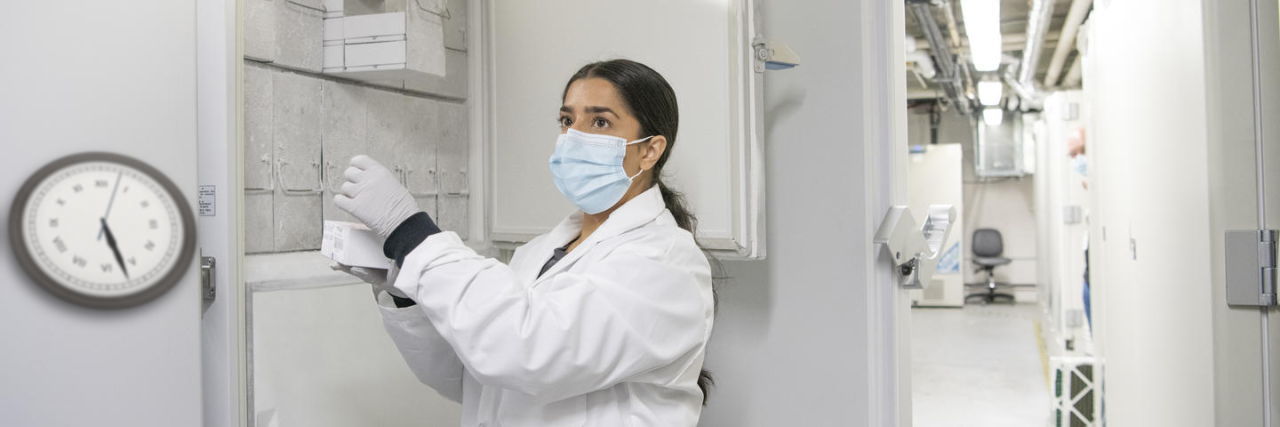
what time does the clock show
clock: 5:27:03
